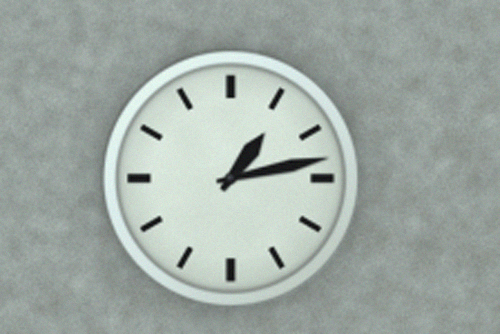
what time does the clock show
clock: 1:13
